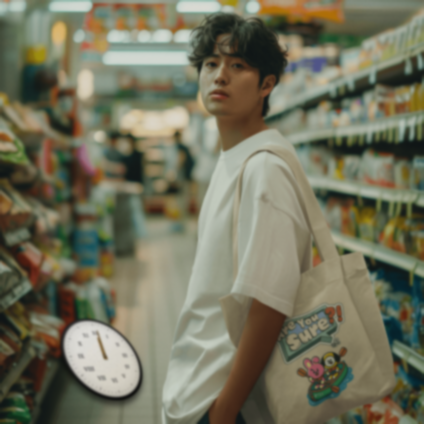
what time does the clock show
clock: 12:01
